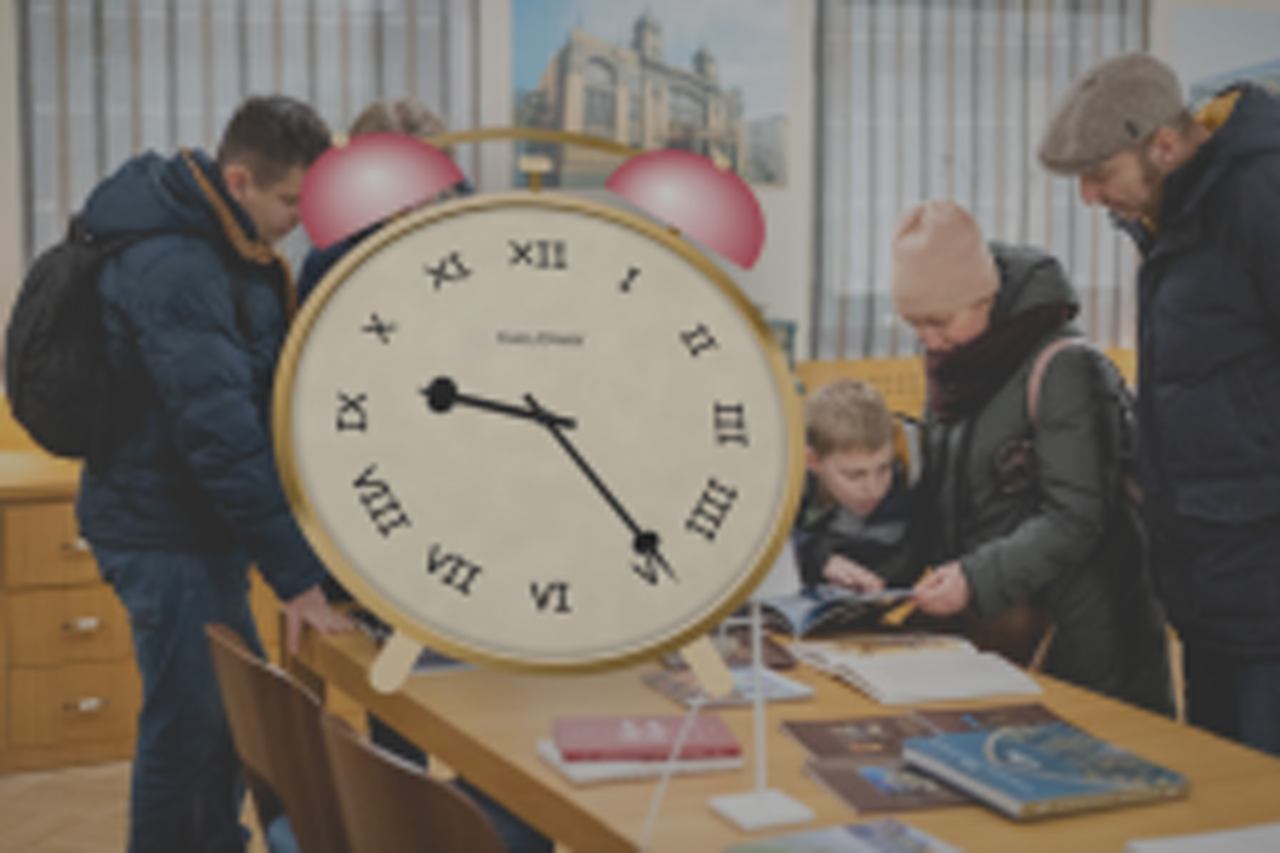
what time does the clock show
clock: 9:24
